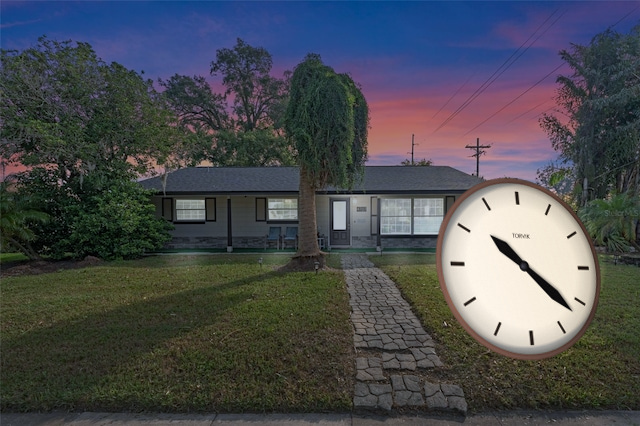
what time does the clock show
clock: 10:22
